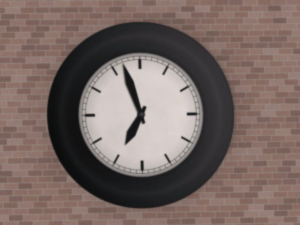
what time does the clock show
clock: 6:57
